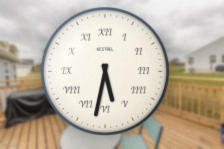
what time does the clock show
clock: 5:32
